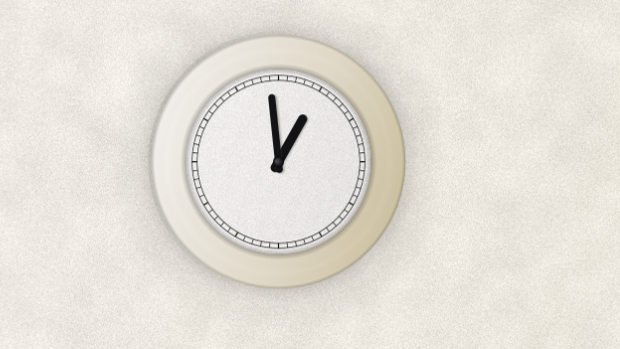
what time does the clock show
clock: 12:59
